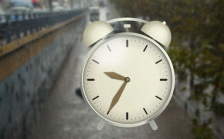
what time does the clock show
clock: 9:35
